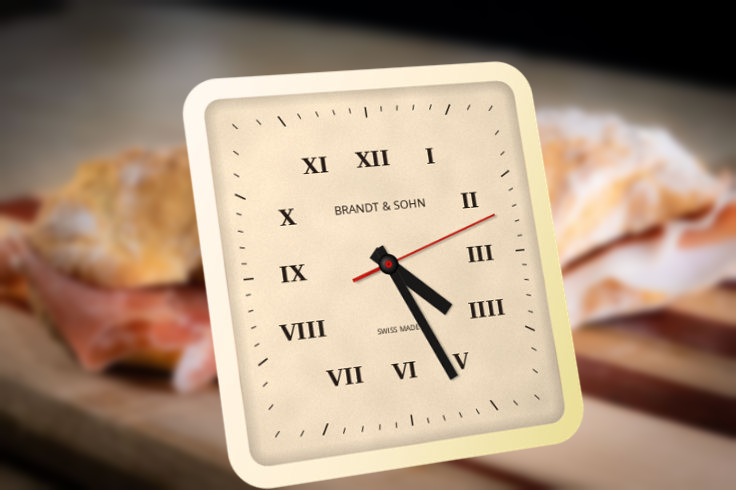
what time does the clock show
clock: 4:26:12
